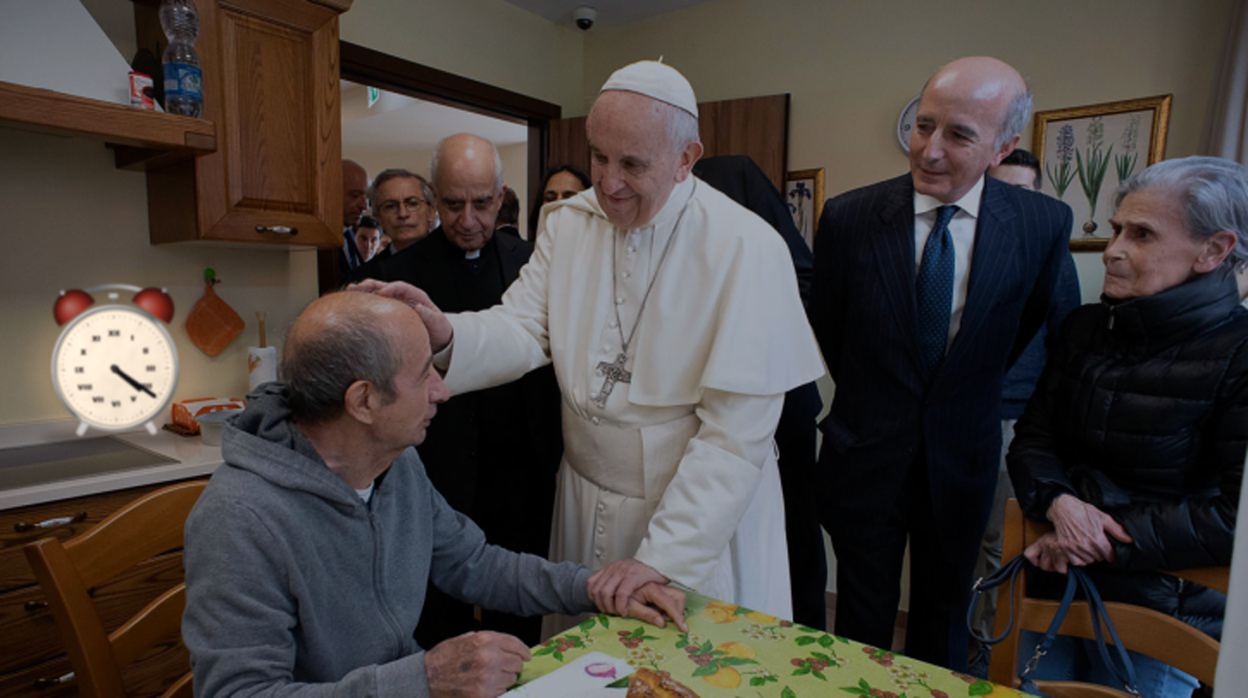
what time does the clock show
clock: 4:21
